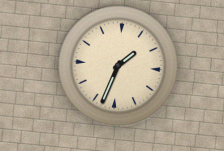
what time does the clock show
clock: 1:33
